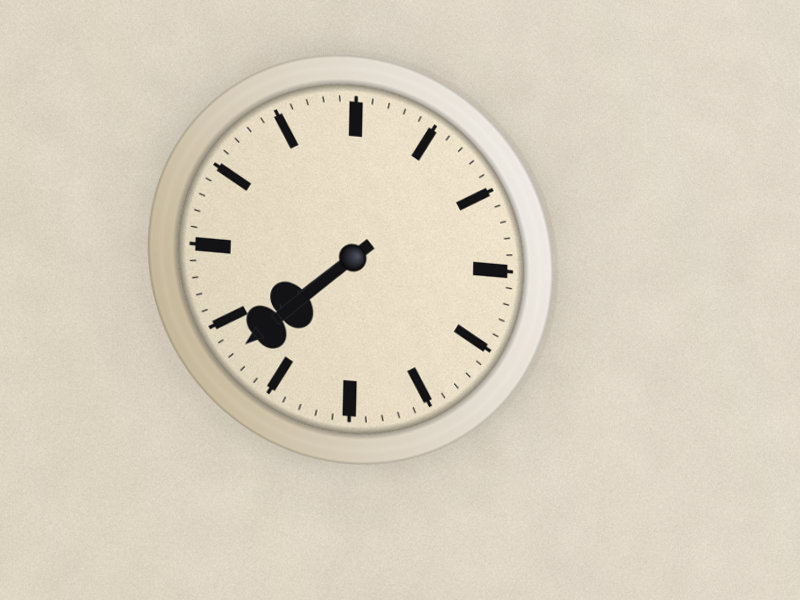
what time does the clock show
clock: 7:38
